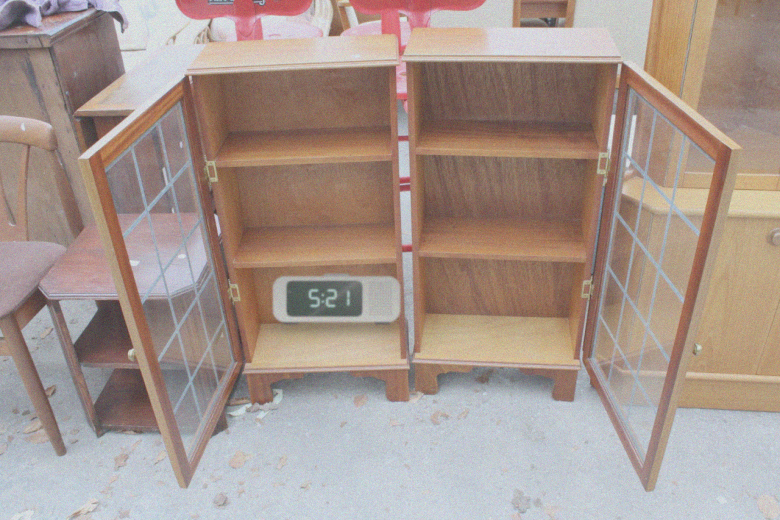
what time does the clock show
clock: 5:21
